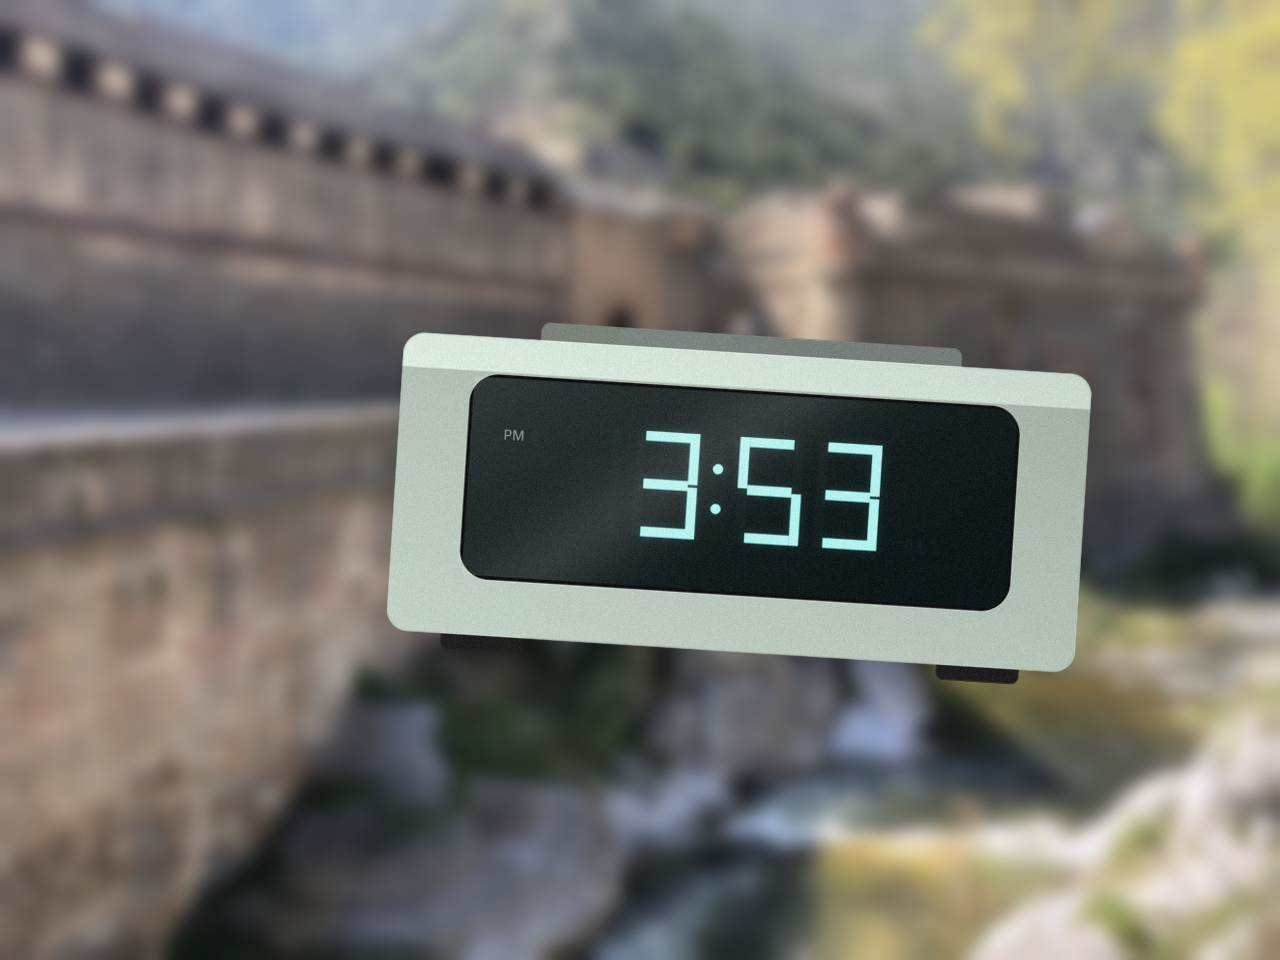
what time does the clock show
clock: 3:53
